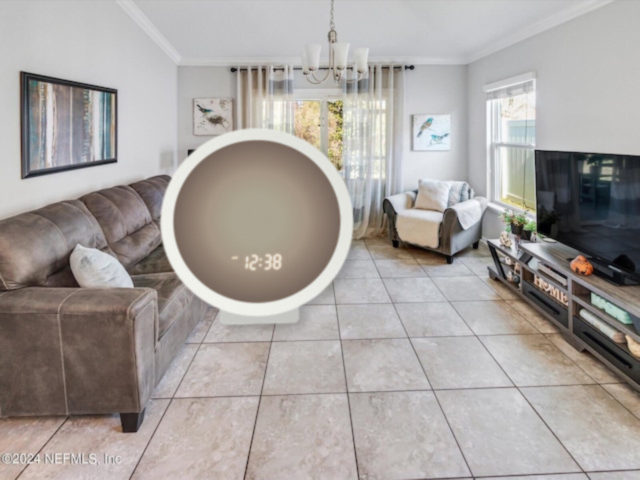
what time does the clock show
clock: 12:38
